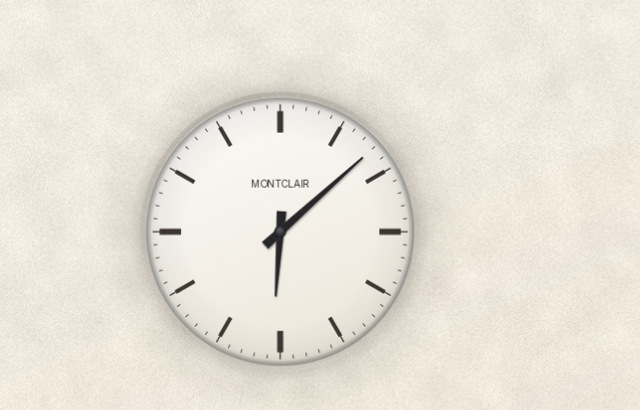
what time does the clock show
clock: 6:08
